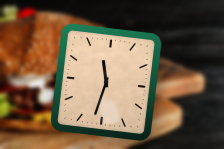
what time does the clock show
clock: 11:32
